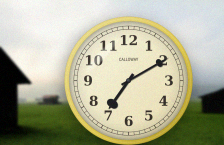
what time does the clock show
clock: 7:10
